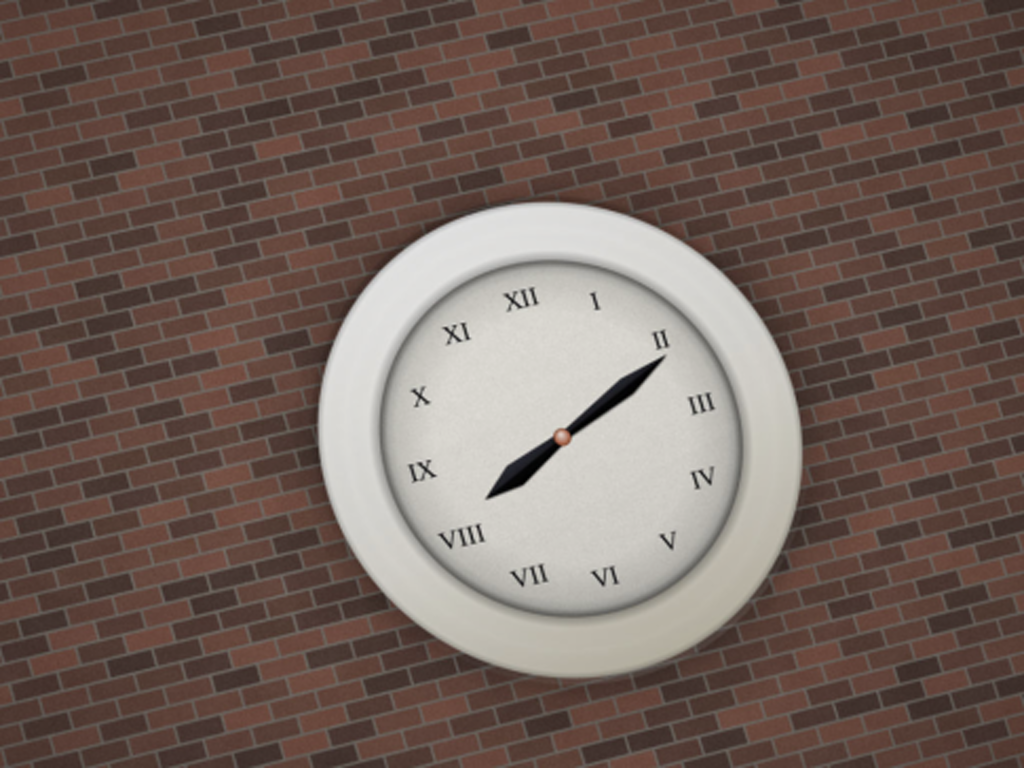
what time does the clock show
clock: 8:11
